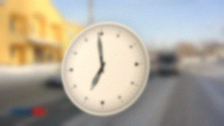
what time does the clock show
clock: 6:59
